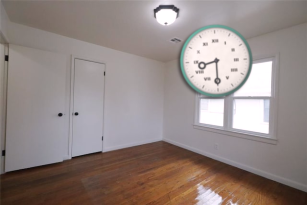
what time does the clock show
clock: 8:30
